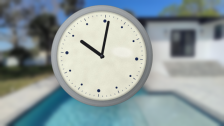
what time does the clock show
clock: 10:01
